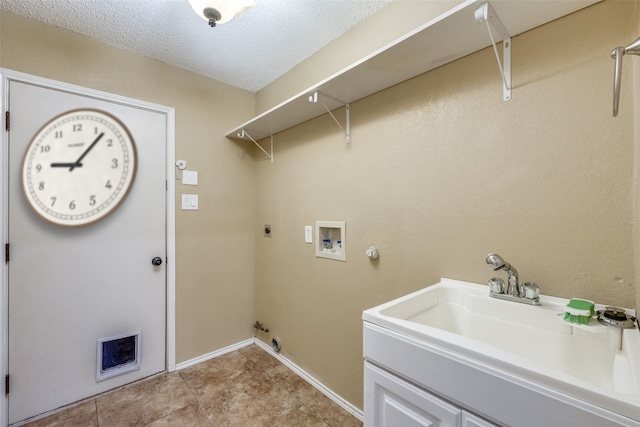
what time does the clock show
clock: 9:07
